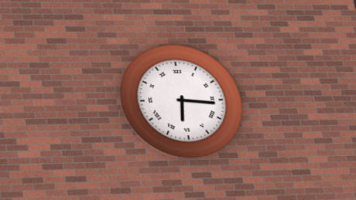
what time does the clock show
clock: 6:16
